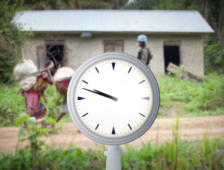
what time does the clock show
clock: 9:48
